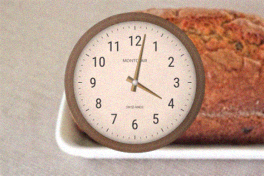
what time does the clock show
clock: 4:02
